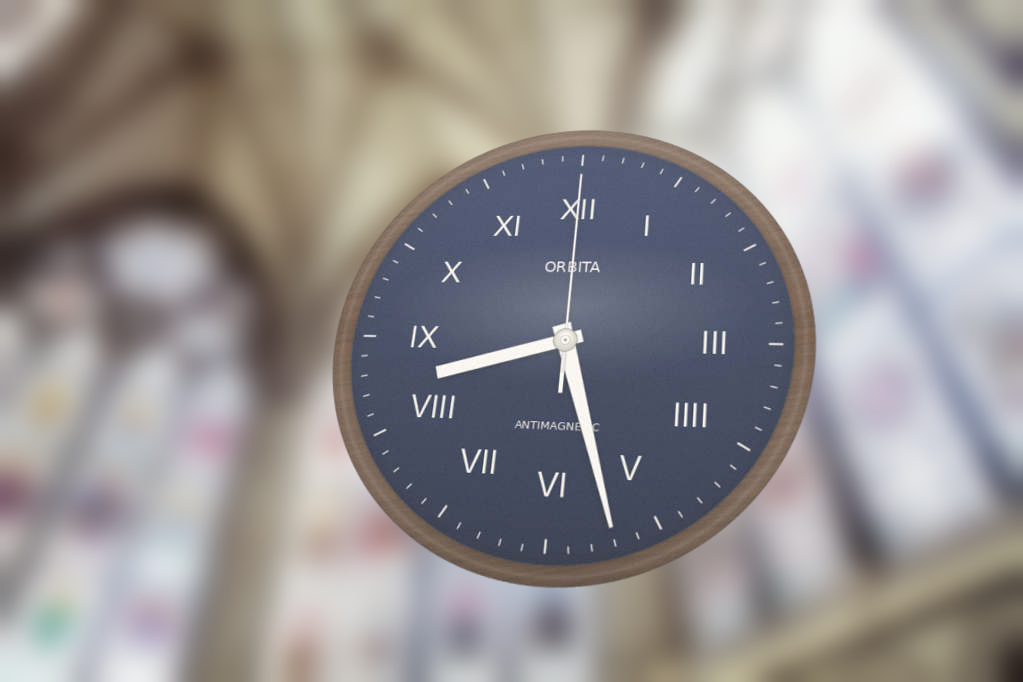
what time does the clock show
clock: 8:27:00
